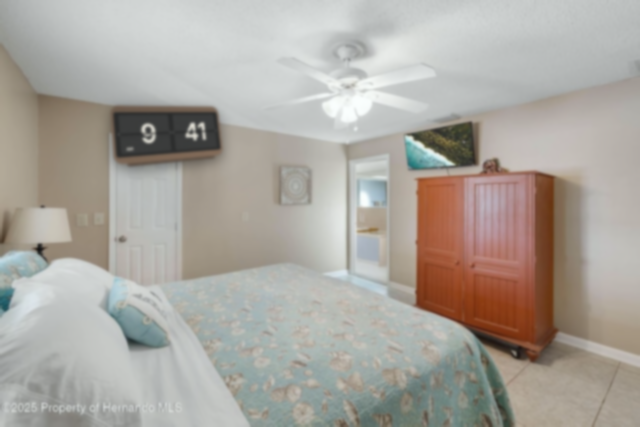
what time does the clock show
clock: 9:41
